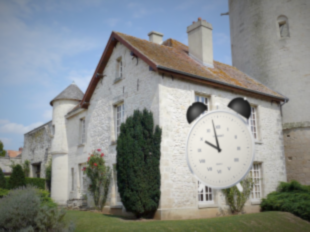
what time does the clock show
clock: 9:58
